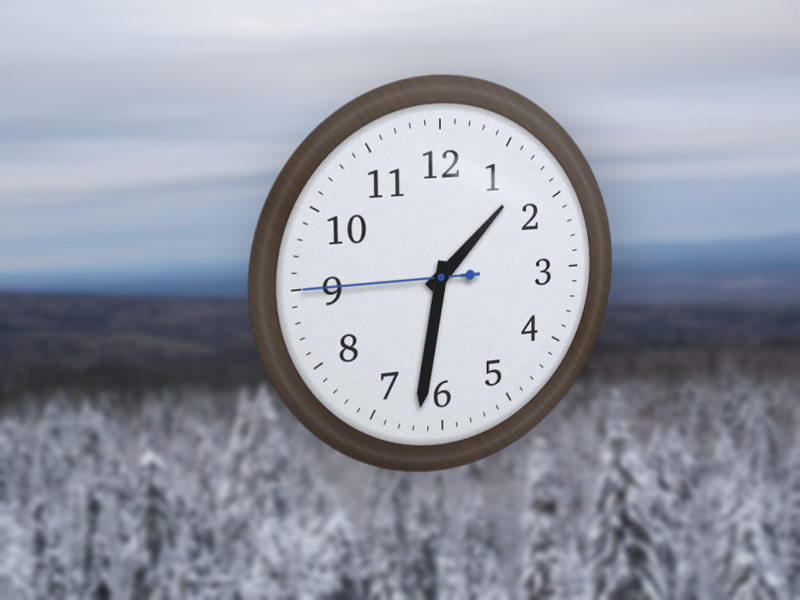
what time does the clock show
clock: 1:31:45
